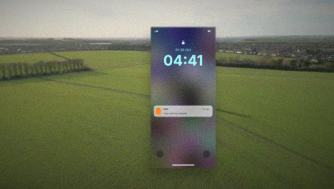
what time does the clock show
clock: 4:41
